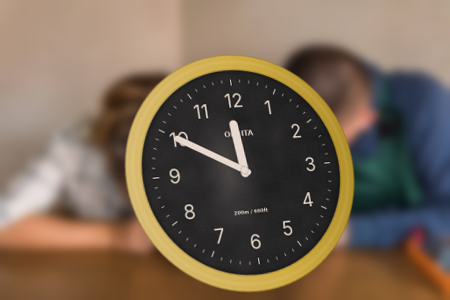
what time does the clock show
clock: 11:50
